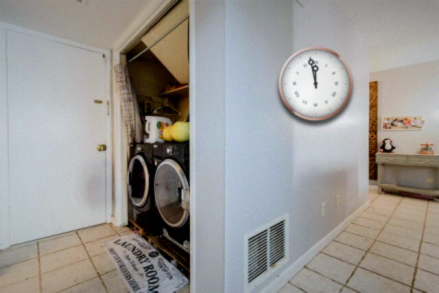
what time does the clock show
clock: 11:58
